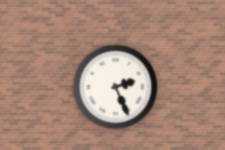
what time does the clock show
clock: 2:26
